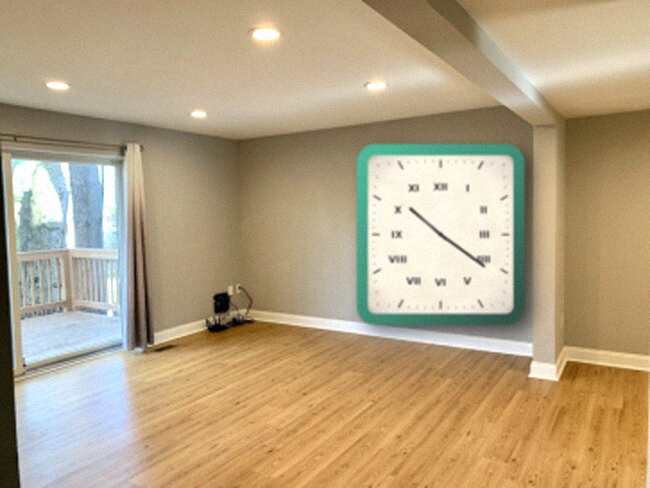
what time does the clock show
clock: 10:21
